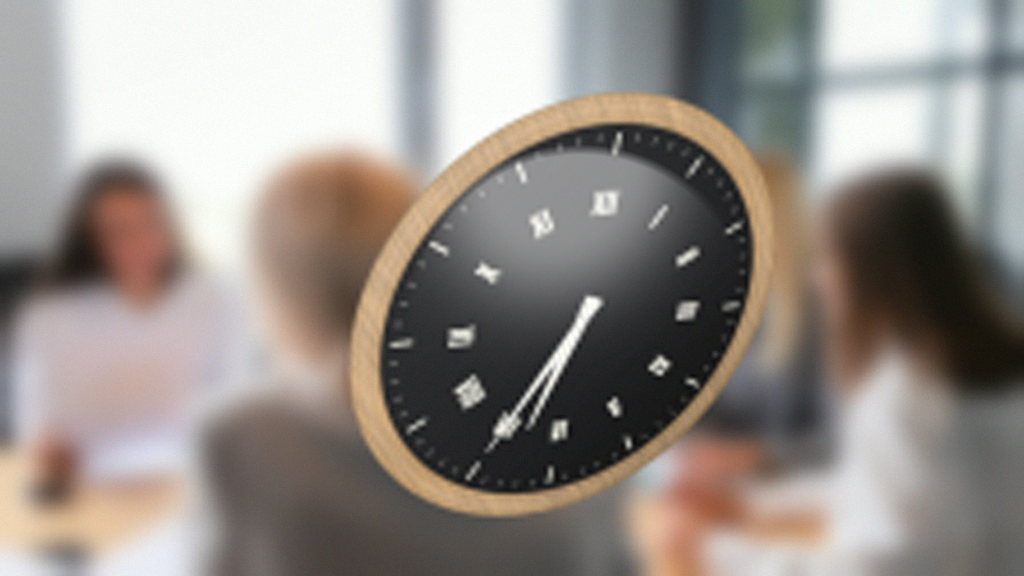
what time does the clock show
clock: 6:35
